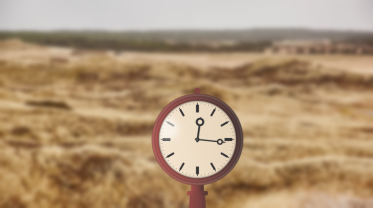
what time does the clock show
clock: 12:16
